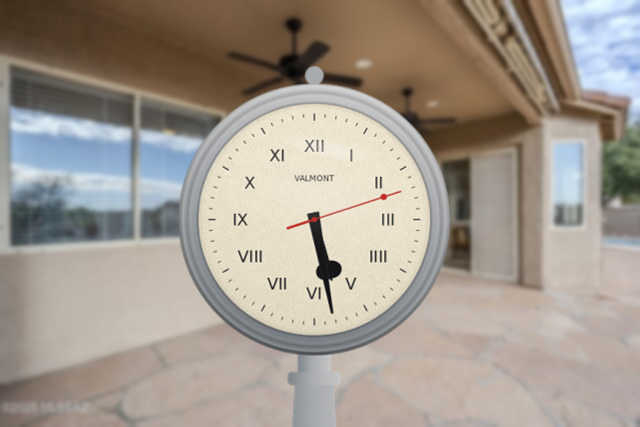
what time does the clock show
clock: 5:28:12
